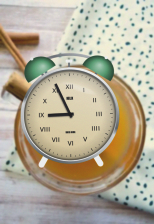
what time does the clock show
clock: 8:56
